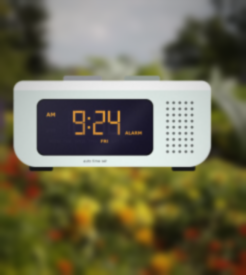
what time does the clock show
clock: 9:24
